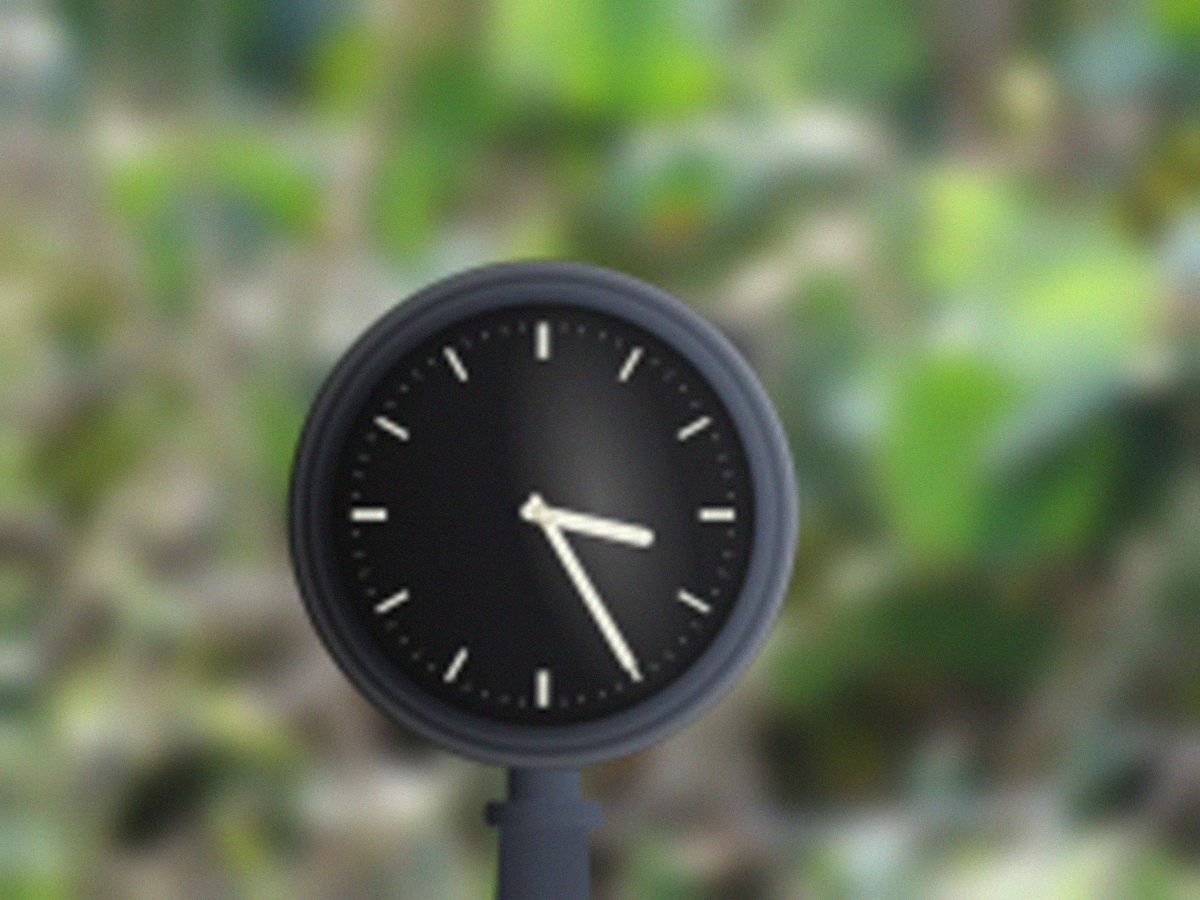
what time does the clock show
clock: 3:25
